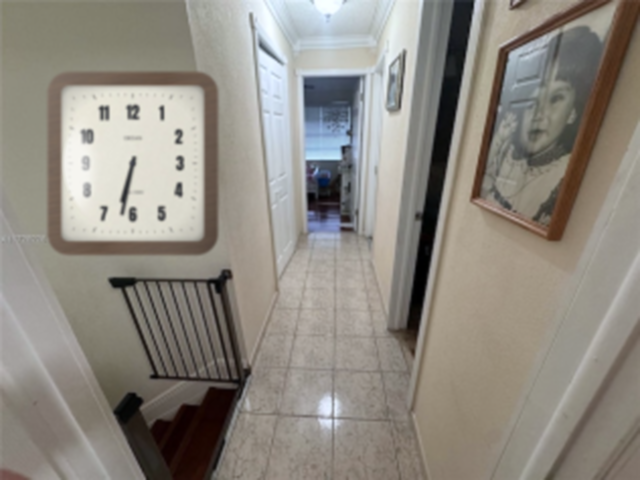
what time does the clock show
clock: 6:32
